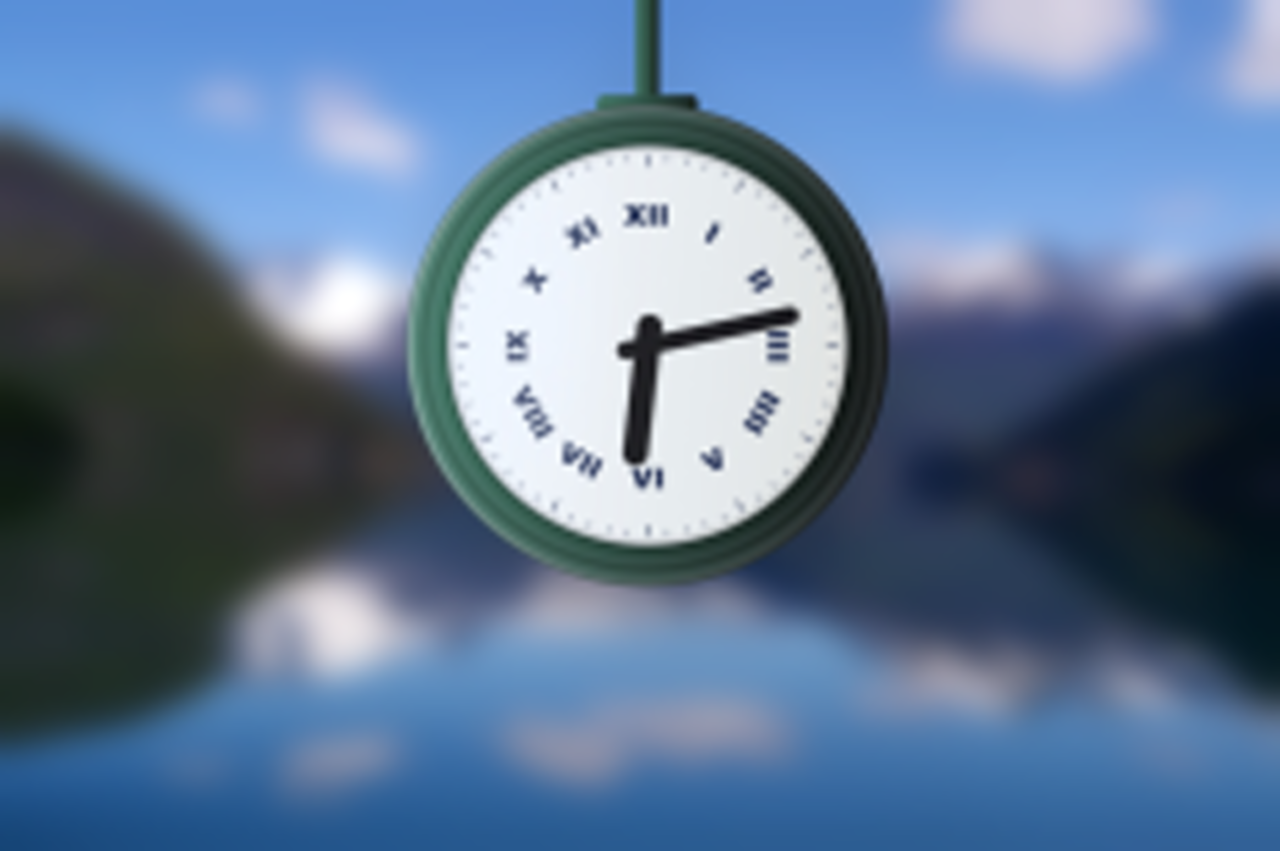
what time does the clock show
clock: 6:13
